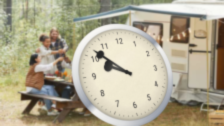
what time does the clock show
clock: 9:52
